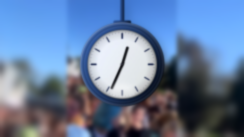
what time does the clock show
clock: 12:34
